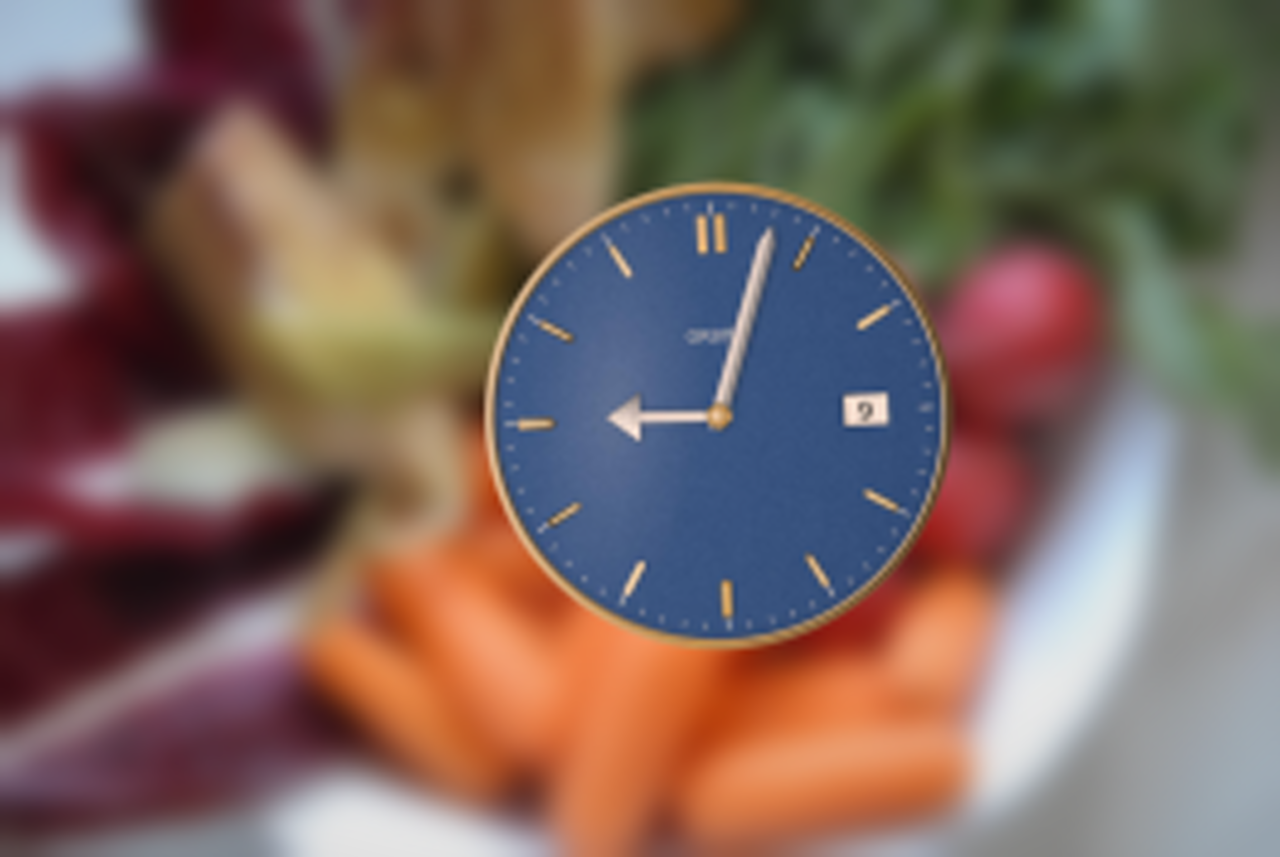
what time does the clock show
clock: 9:03
